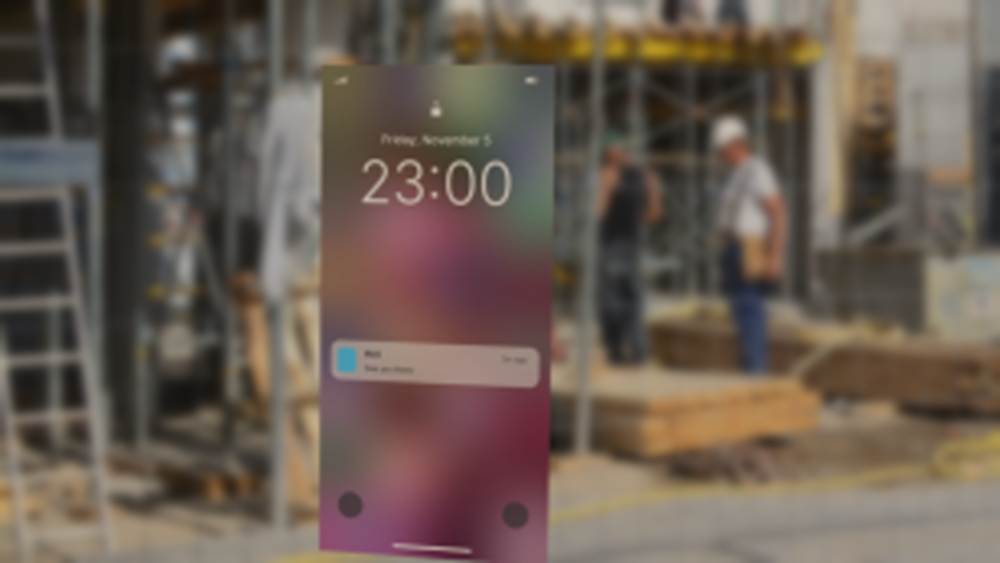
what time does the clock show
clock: 23:00
